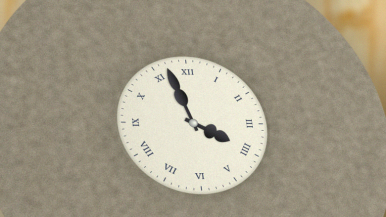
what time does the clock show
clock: 3:57
